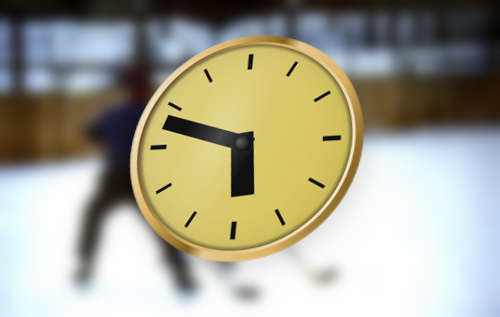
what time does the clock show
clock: 5:48
